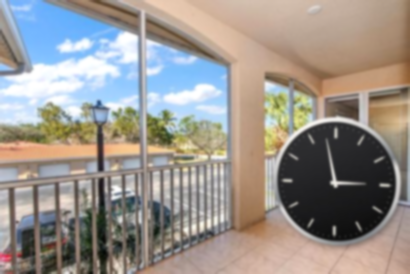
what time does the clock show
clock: 2:58
